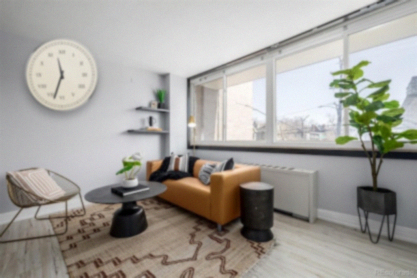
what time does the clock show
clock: 11:33
